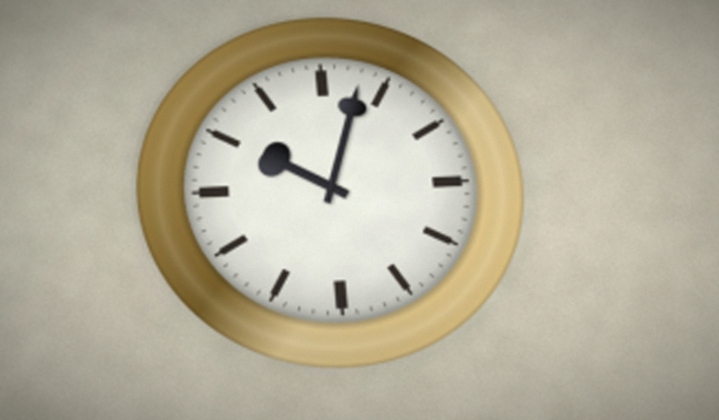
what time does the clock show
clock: 10:03
